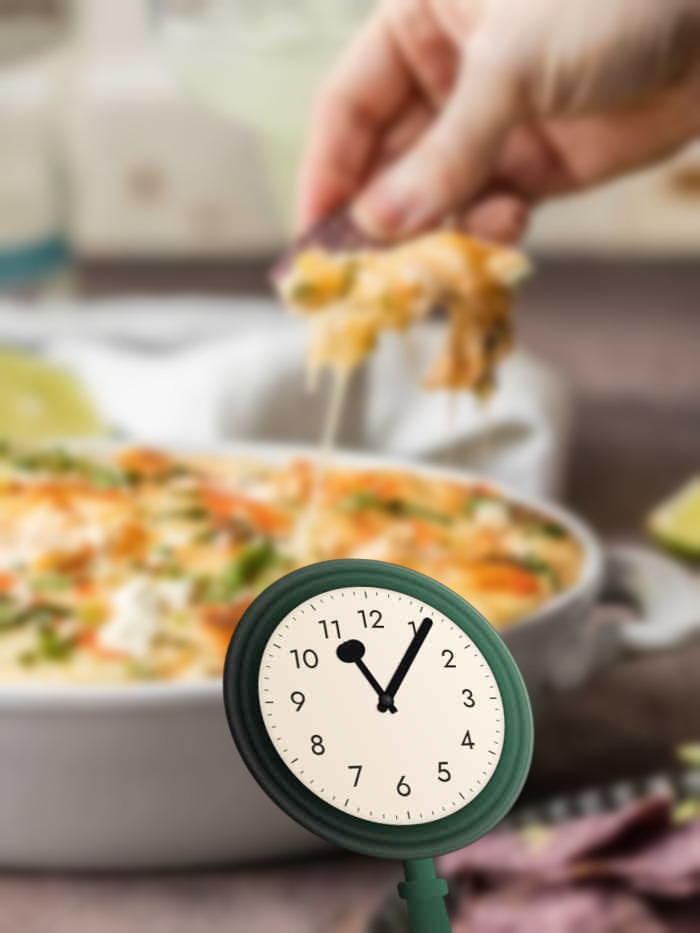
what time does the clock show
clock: 11:06
